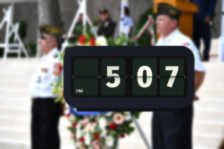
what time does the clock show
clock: 5:07
